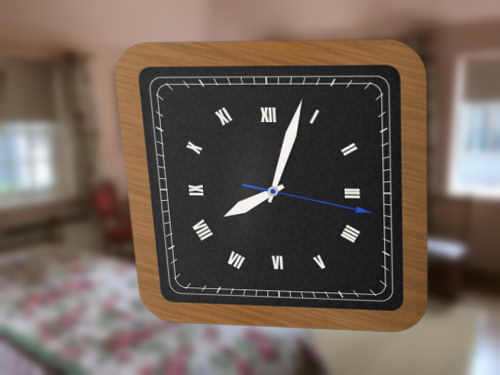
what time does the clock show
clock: 8:03:17
